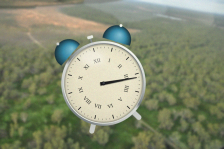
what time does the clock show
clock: 3:16
